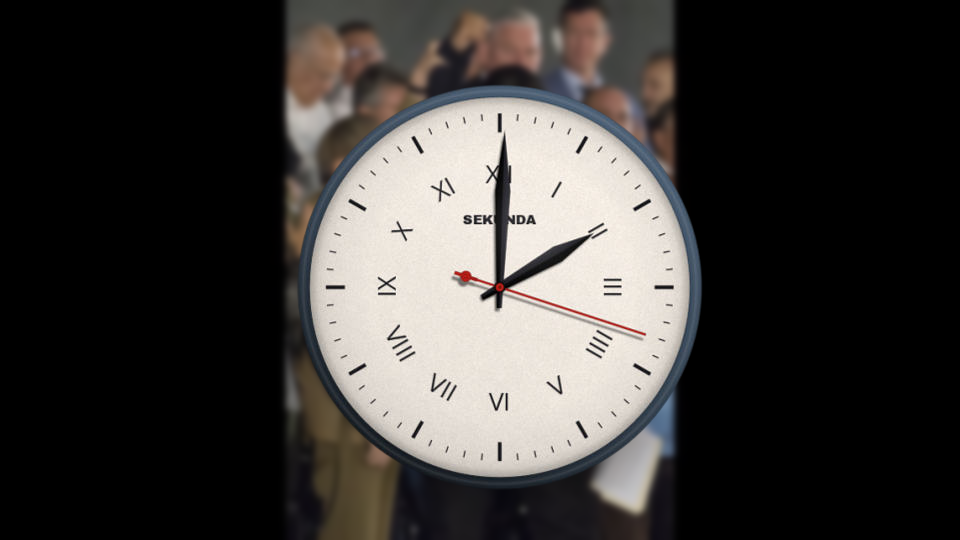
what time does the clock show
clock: 2:00:18
